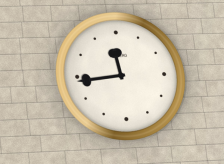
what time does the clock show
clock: 11:44
